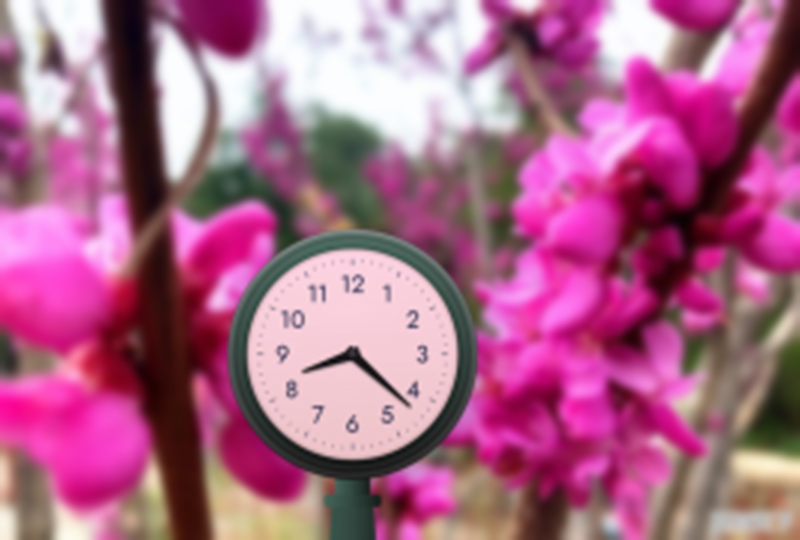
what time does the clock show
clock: 8:22
